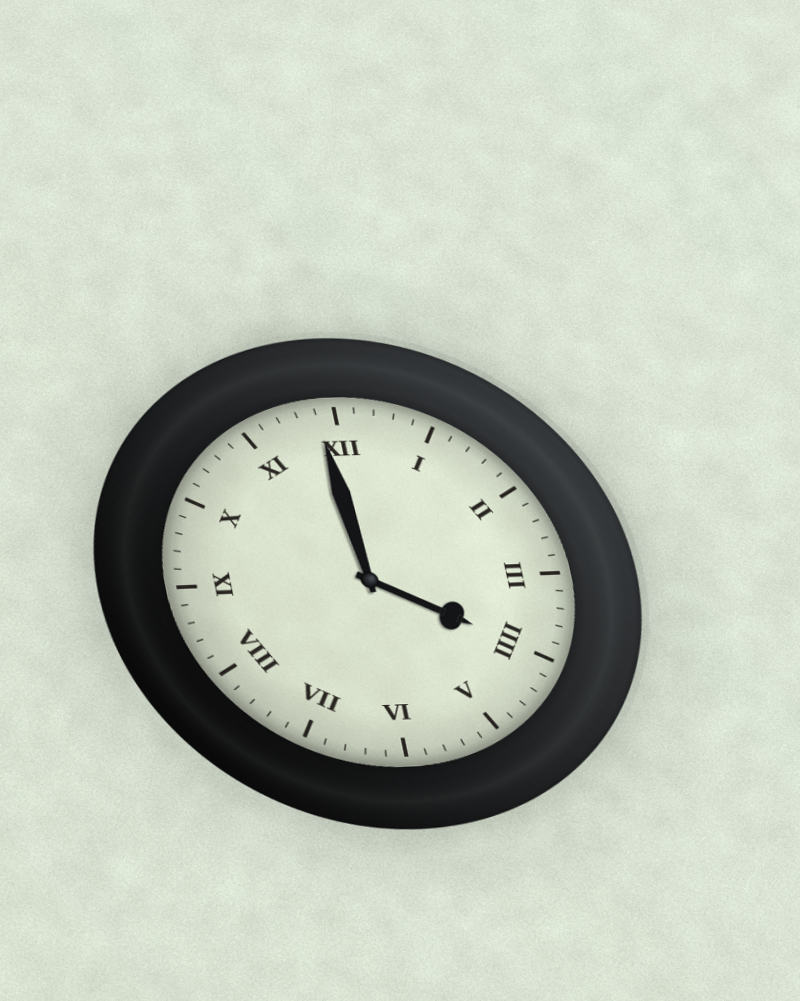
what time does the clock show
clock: 3:59
